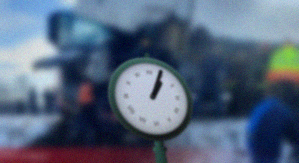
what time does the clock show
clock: 1:04
